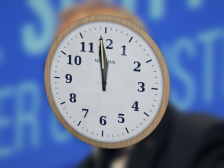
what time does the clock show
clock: 11:59
